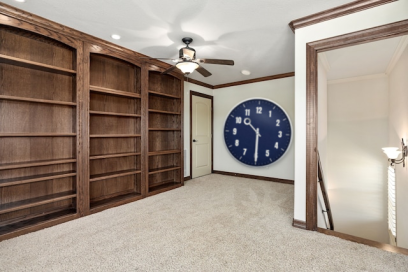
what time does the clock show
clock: 10:30
